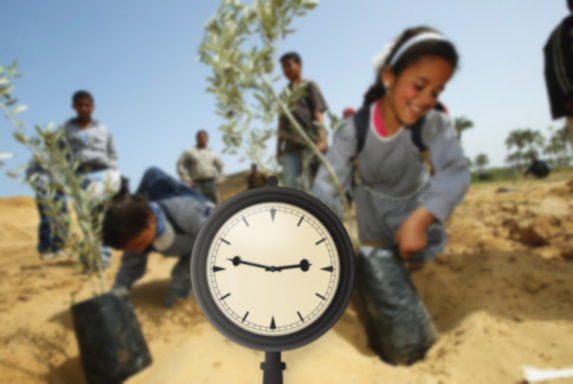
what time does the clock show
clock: 2:47
